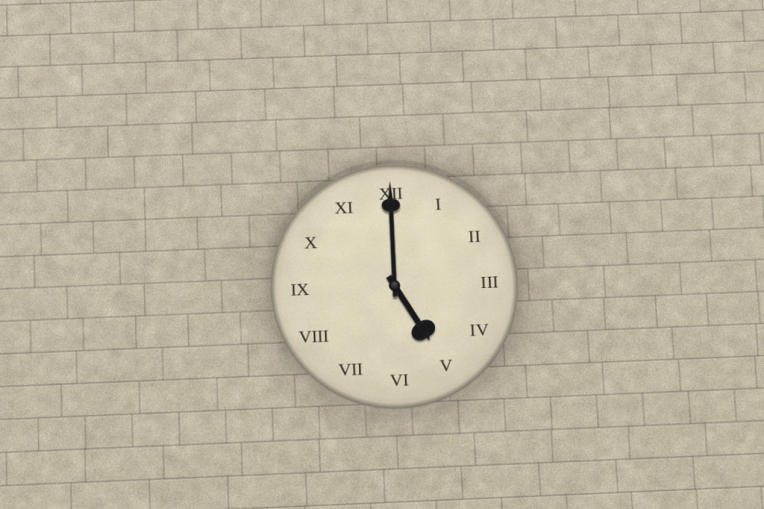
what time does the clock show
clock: 5:00
